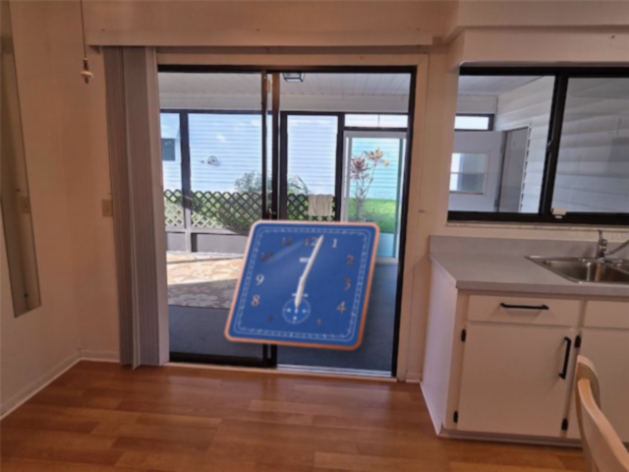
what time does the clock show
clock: 6:02
